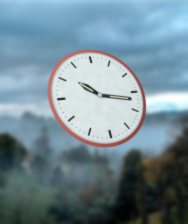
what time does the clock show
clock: 10:17
